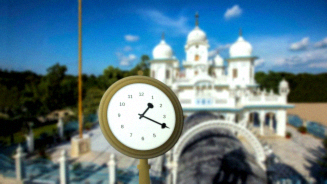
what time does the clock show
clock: 1:19
